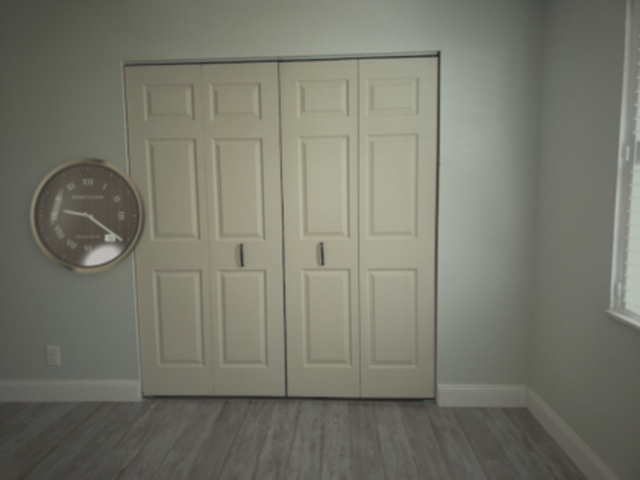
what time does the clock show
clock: 9:21
